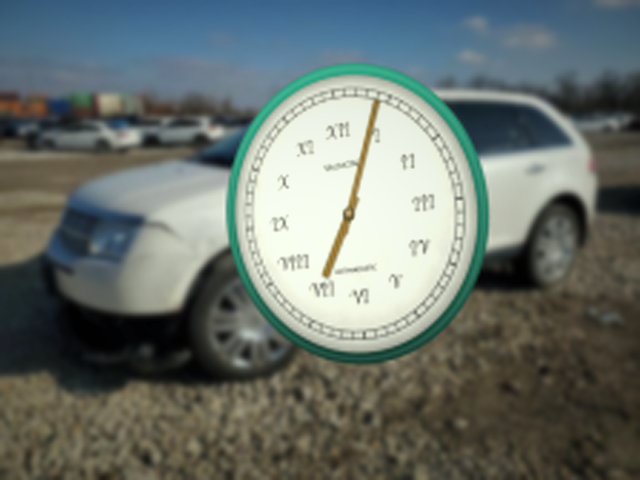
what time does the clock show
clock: 7:04
